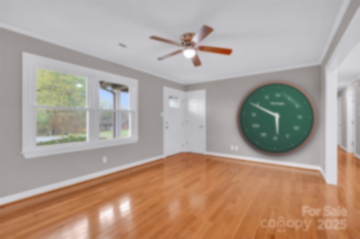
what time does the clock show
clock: 5:49
